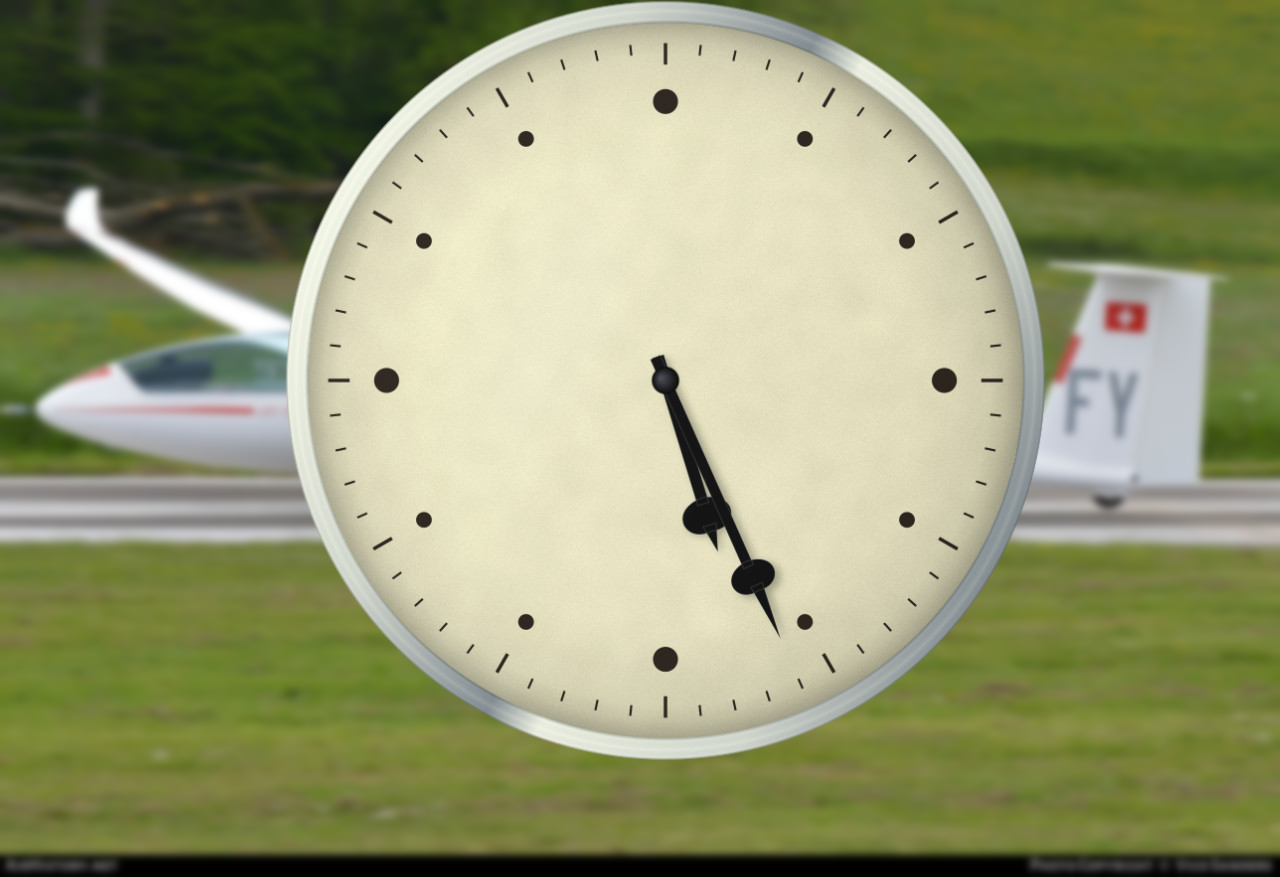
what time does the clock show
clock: 5:26
